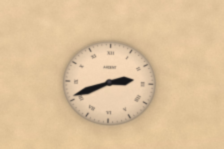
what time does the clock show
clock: 2:41
